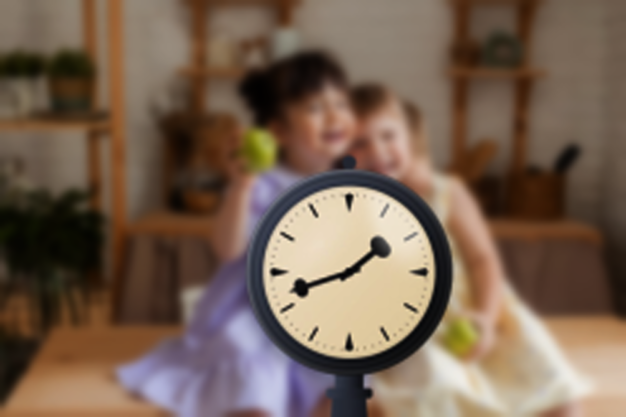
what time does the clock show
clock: 1:42
